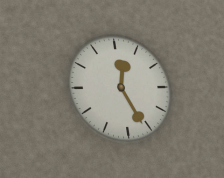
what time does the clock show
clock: 12:26
